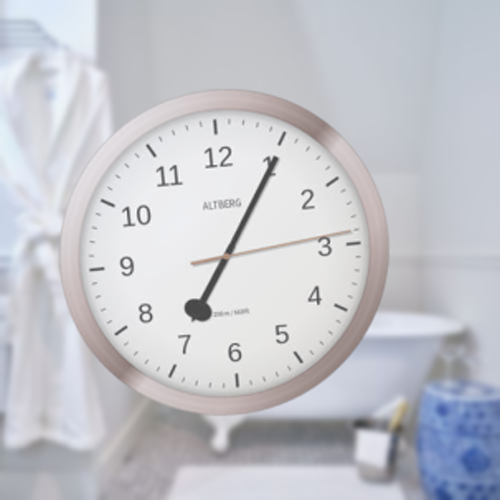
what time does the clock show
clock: 7:05:14
